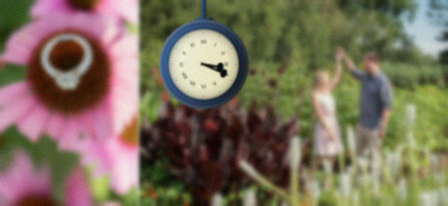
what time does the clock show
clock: 3:19
